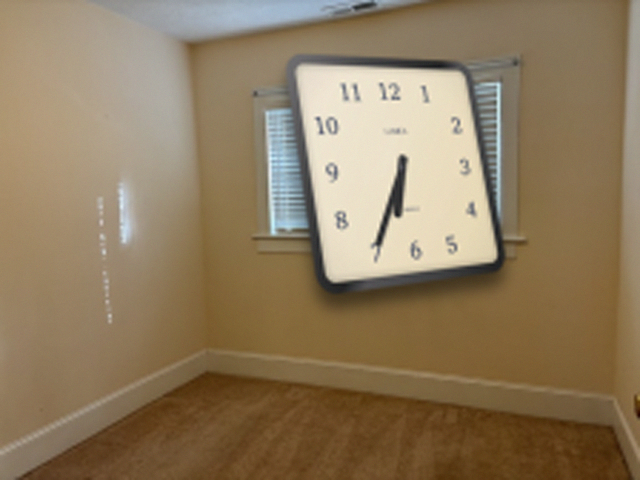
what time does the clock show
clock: 6:35
